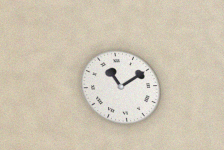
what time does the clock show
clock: 11:10
